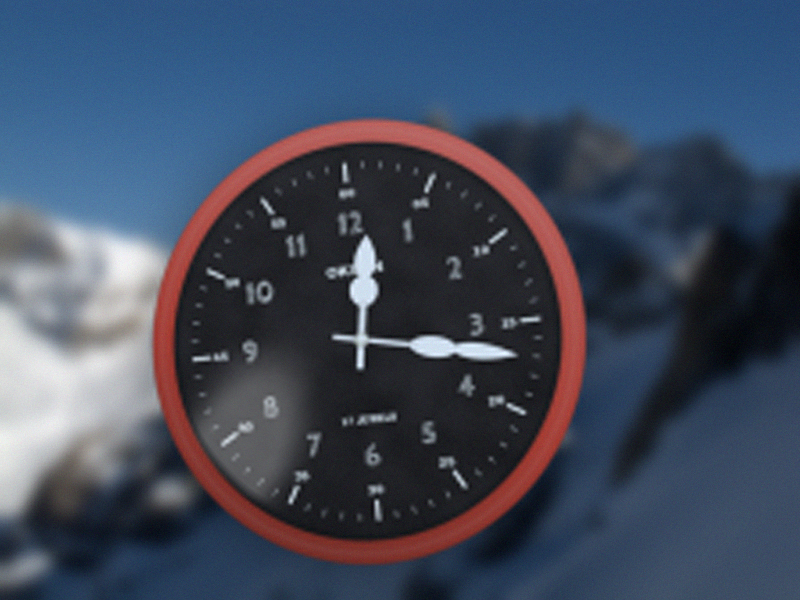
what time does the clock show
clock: 12:17
